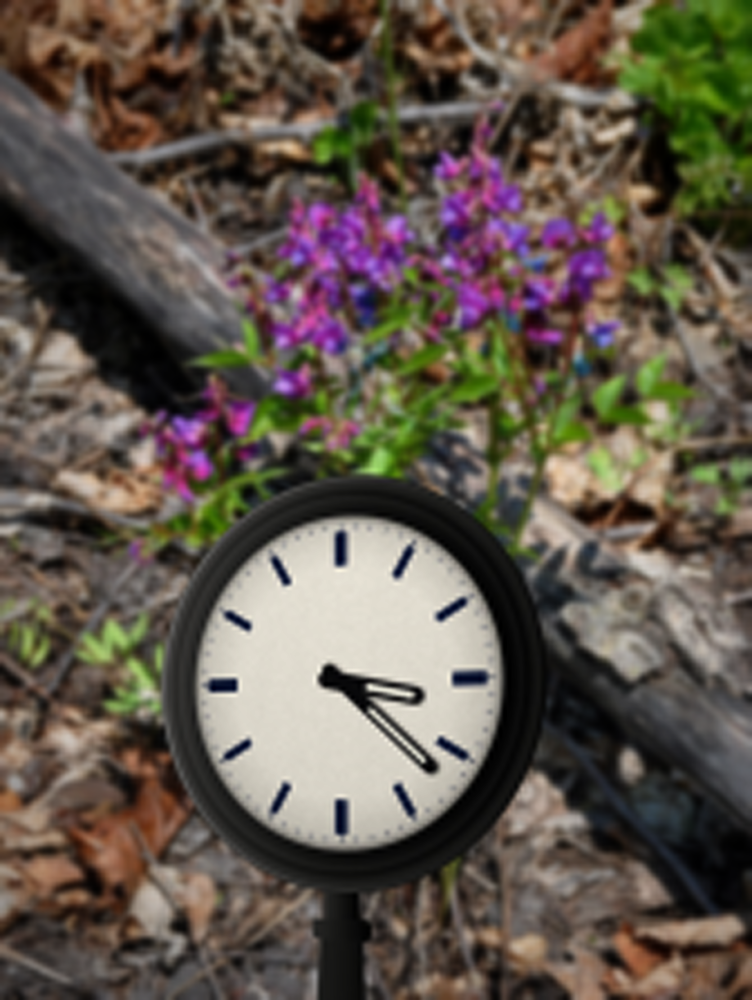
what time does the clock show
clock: 3:22
